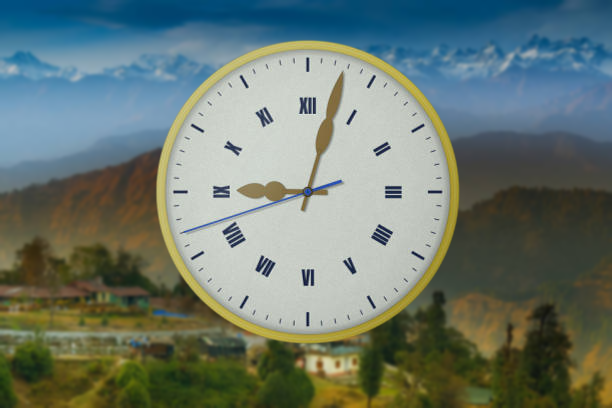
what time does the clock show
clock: 9:02:42
